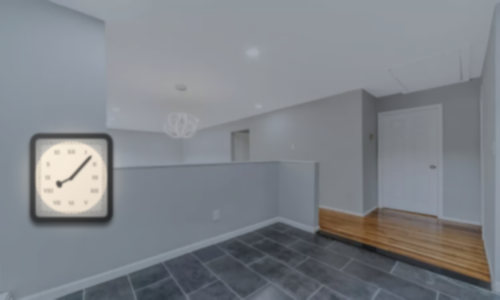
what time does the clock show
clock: 8:07
